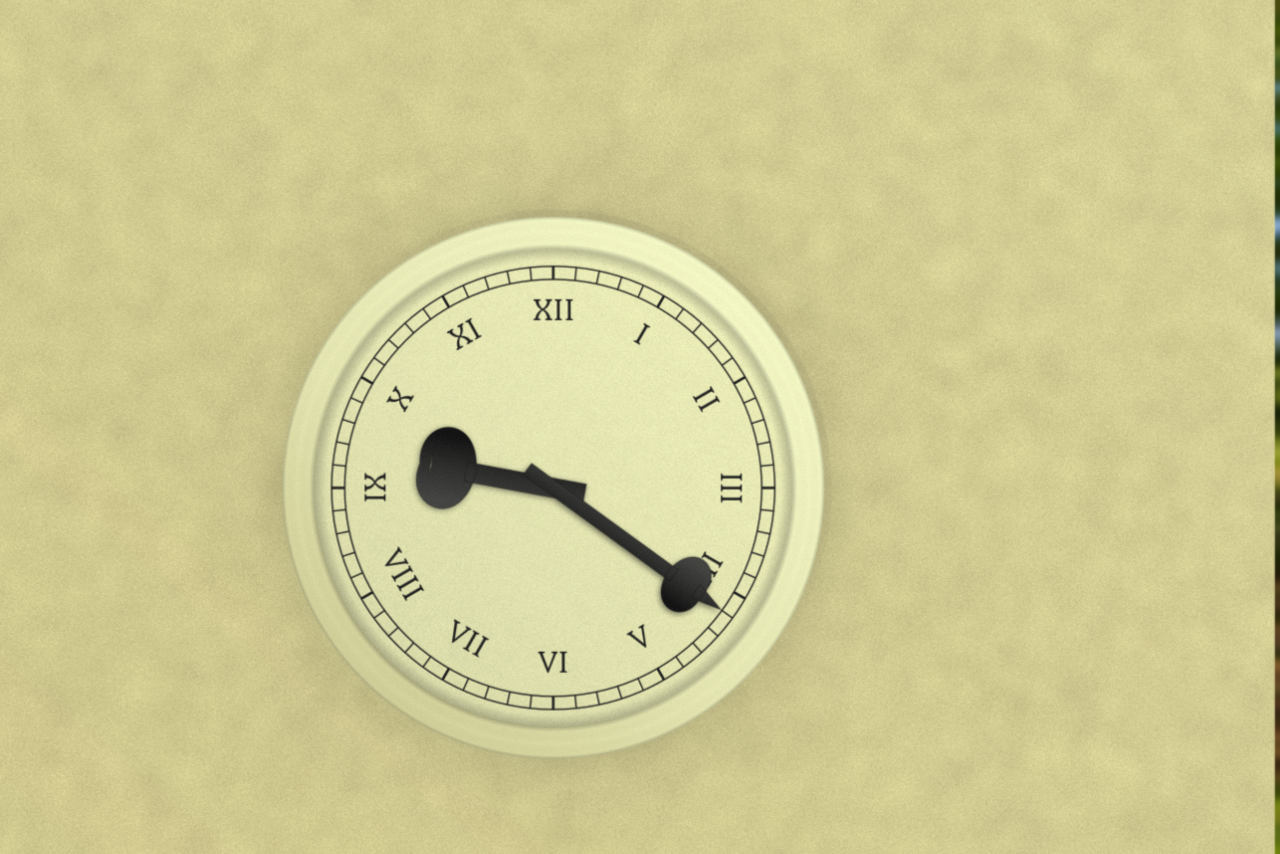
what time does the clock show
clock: 9:21
